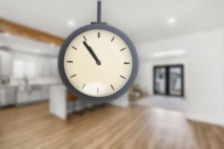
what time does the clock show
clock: 10:54
